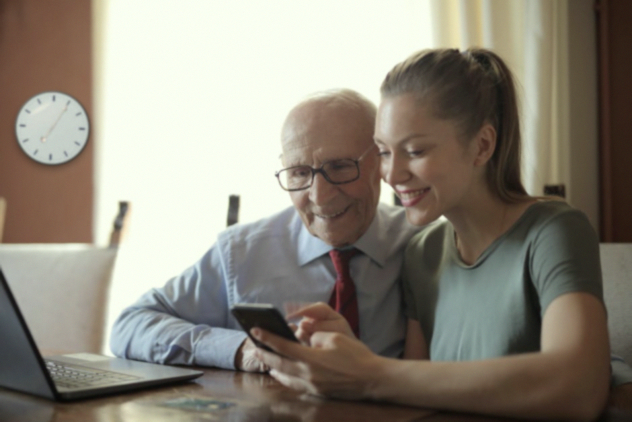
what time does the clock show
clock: 7:05
